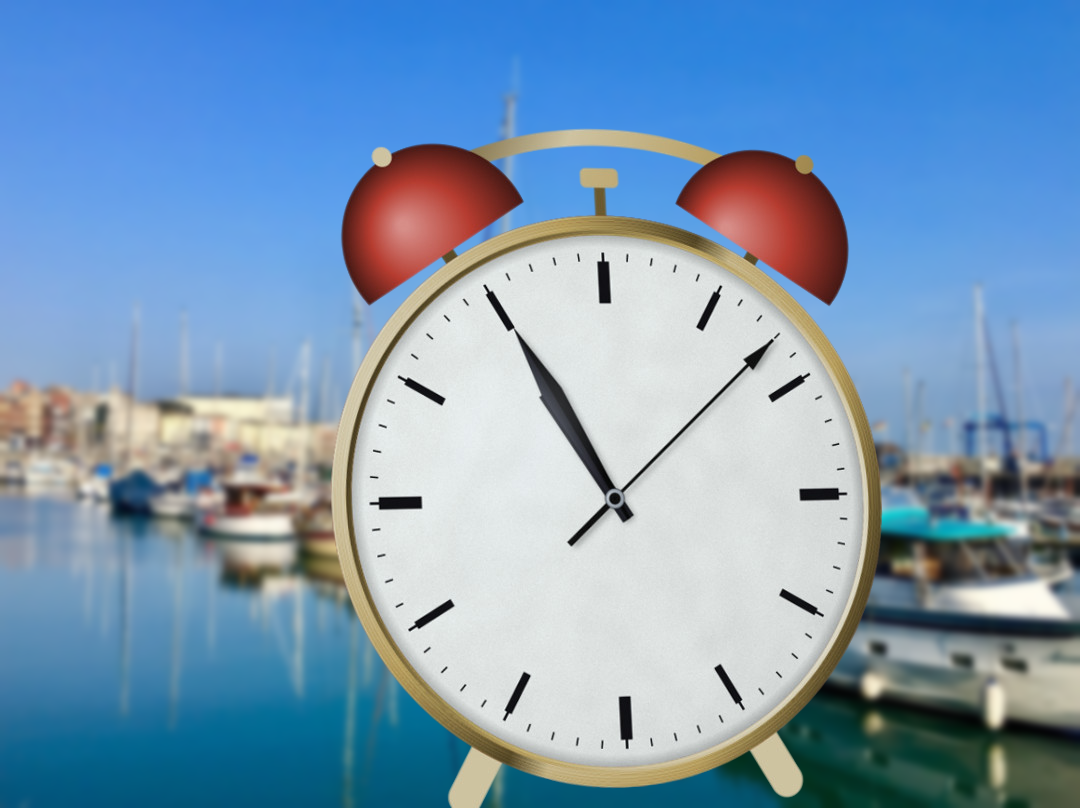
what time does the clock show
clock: 10:55:08
